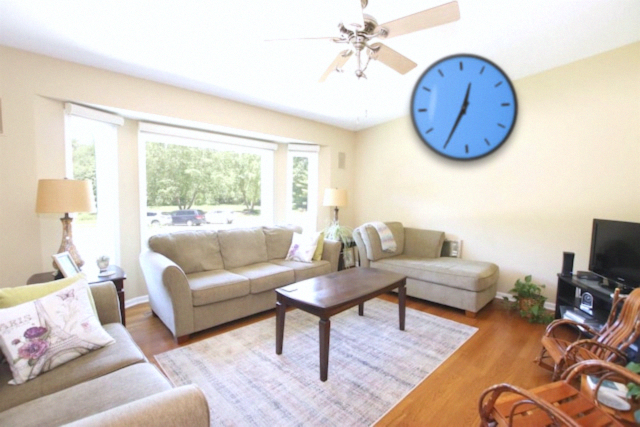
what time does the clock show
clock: 12:35
